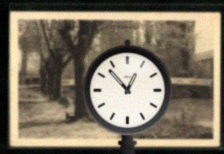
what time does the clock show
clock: 12:53
